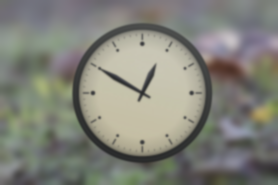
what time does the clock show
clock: 12:50
